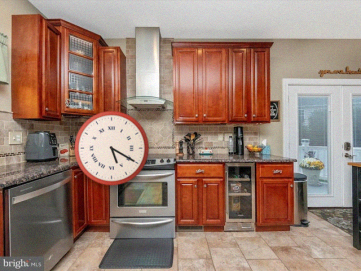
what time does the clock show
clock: 5:20
